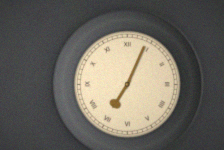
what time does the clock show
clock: 7:04
